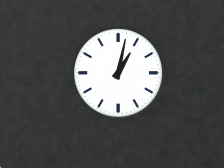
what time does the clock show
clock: 1:02
